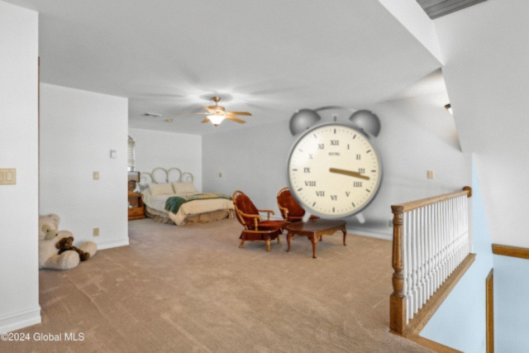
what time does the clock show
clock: 3:17
